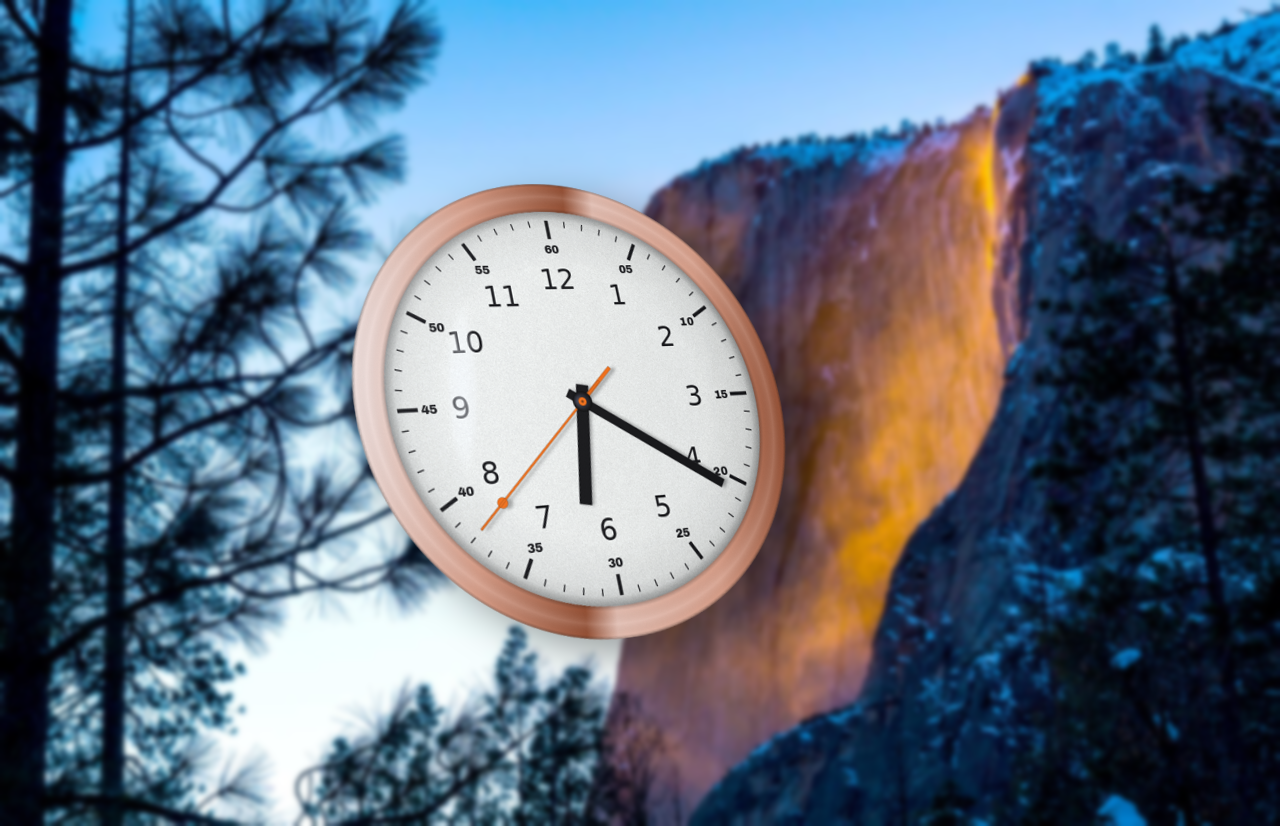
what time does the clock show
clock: 6:20:38
